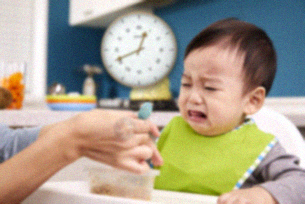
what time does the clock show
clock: 12:41
